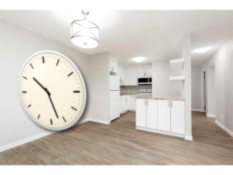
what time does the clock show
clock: 10:27
